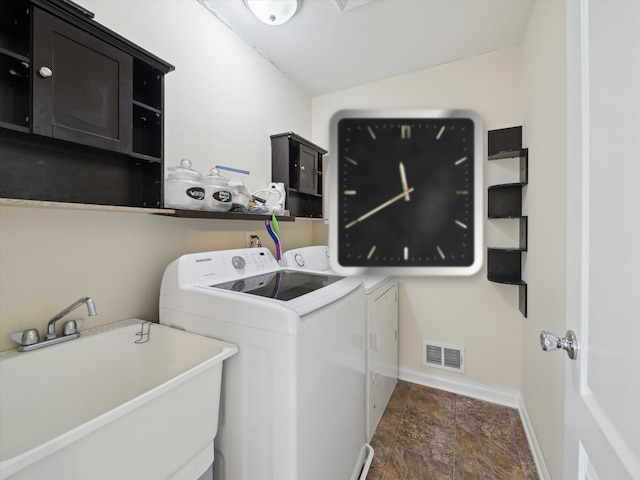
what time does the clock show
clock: 11:40
